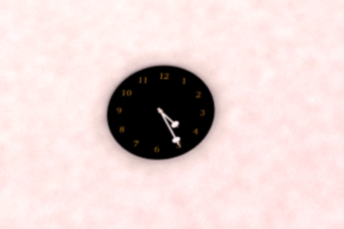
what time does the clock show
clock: 4:25
